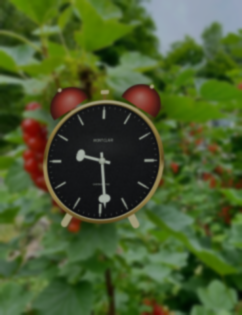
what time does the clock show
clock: 9:29
